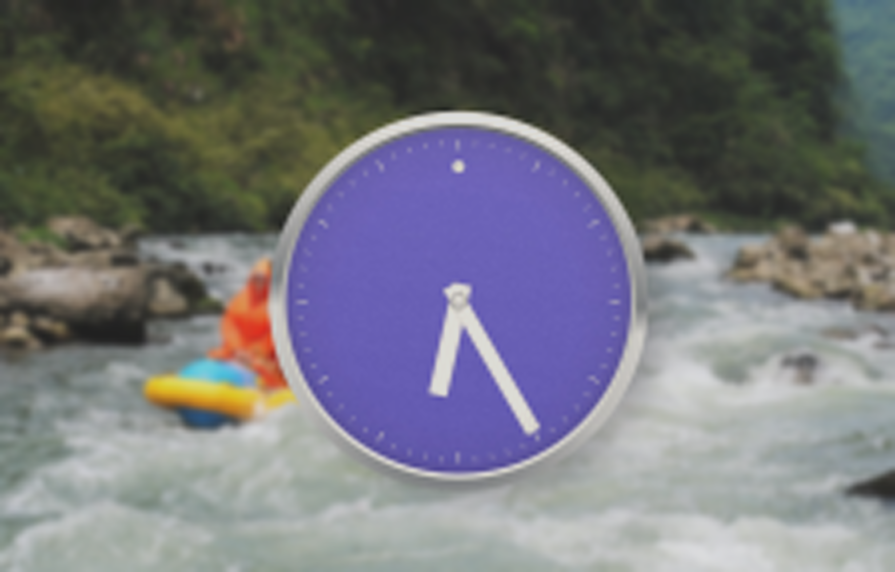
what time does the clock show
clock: 6:25
